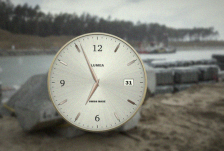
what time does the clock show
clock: 6:56
